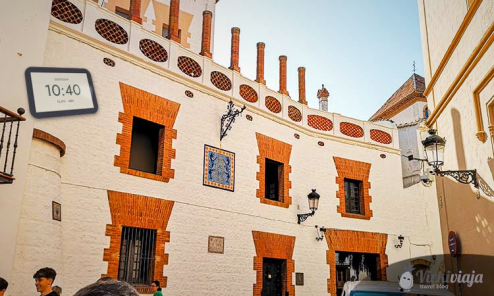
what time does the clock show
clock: 10:40
